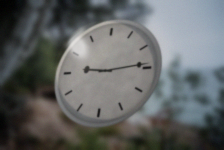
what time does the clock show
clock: 9:14
